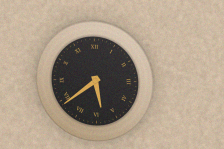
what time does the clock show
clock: 5:39
